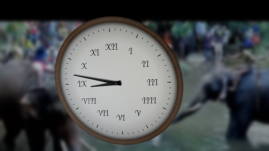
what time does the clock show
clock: 8:47
